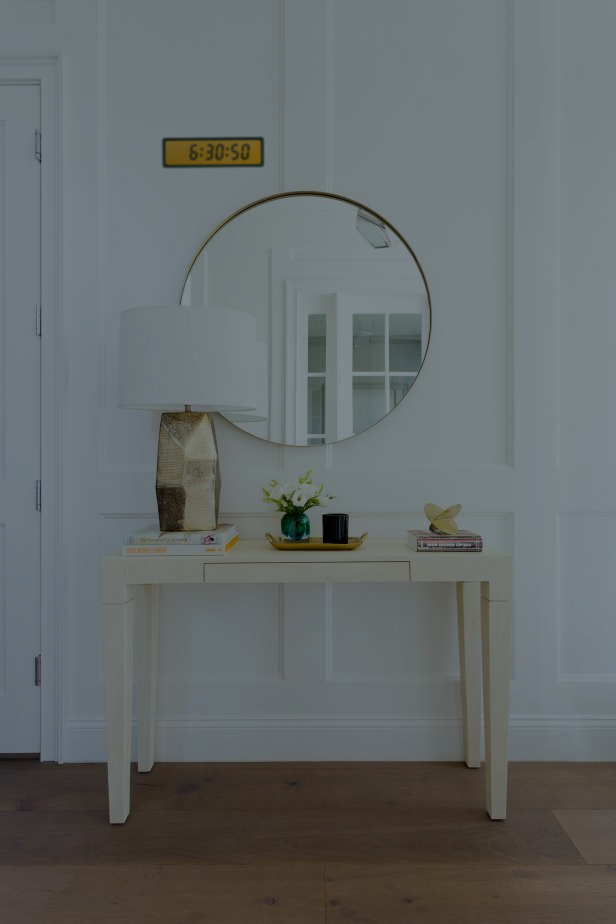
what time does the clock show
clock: 6:30:50
